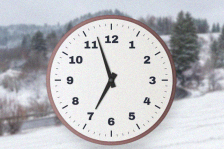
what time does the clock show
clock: 6:57
